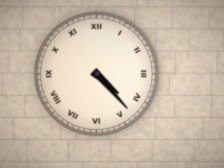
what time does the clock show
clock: 4:23
